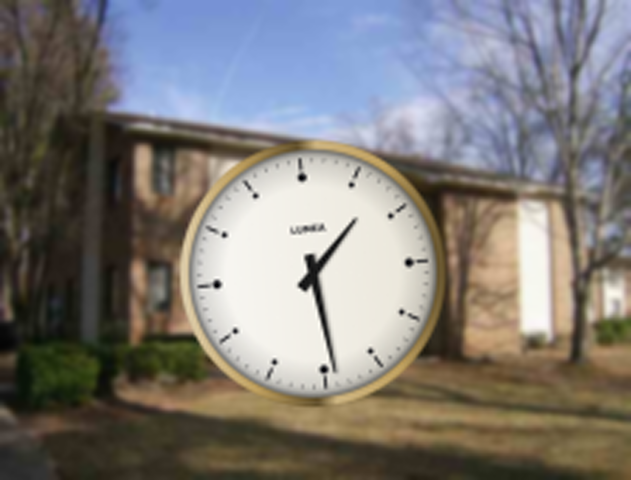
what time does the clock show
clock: 1:29
